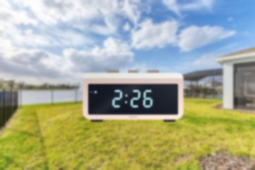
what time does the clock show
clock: 2:26
